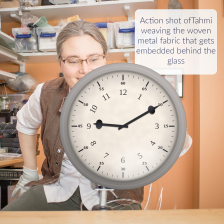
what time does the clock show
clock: 9:10
